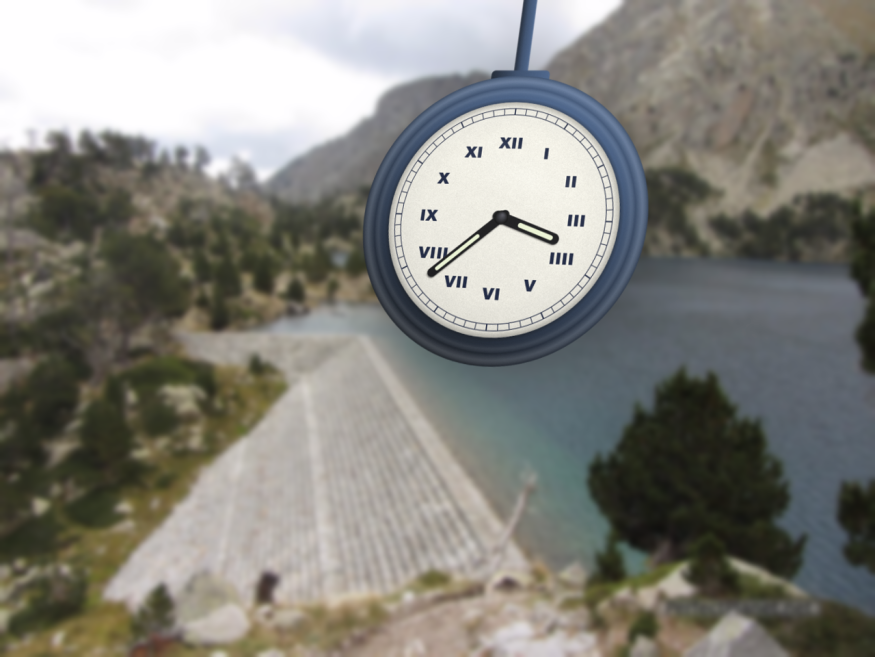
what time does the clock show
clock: 3:38
